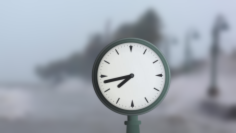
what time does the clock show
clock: 7:43
